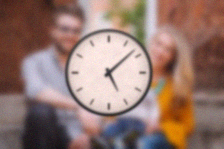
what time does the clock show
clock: 5:08
